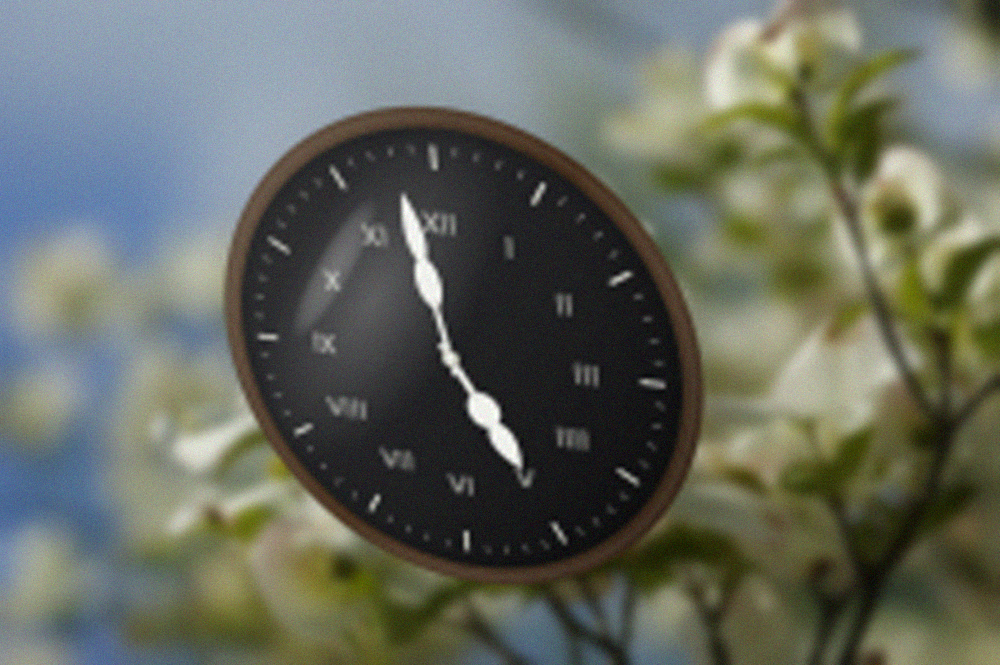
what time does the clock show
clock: 4:58
